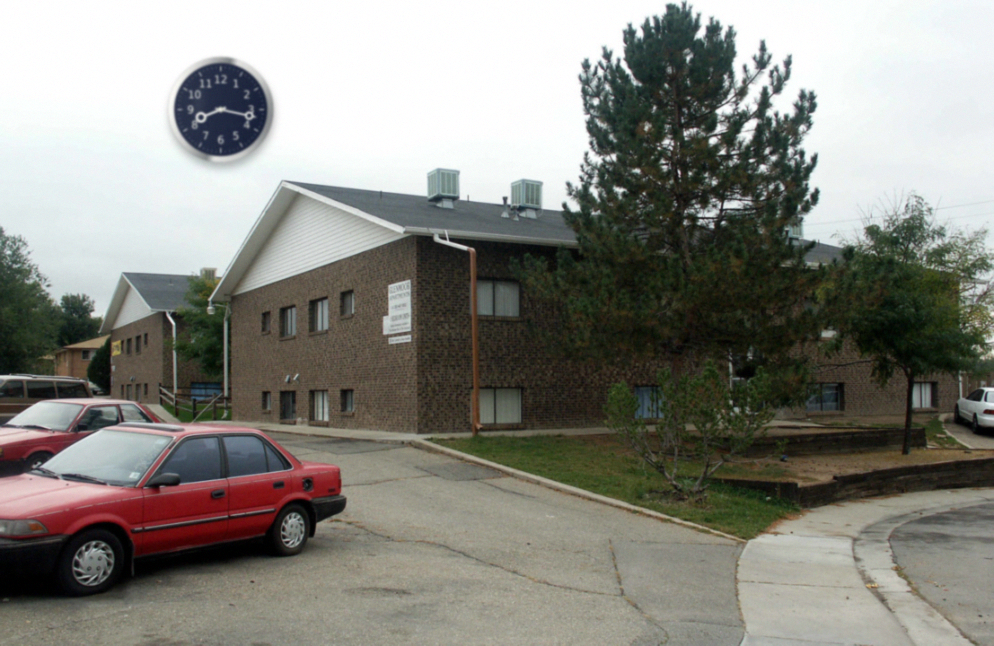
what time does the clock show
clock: 8:17
